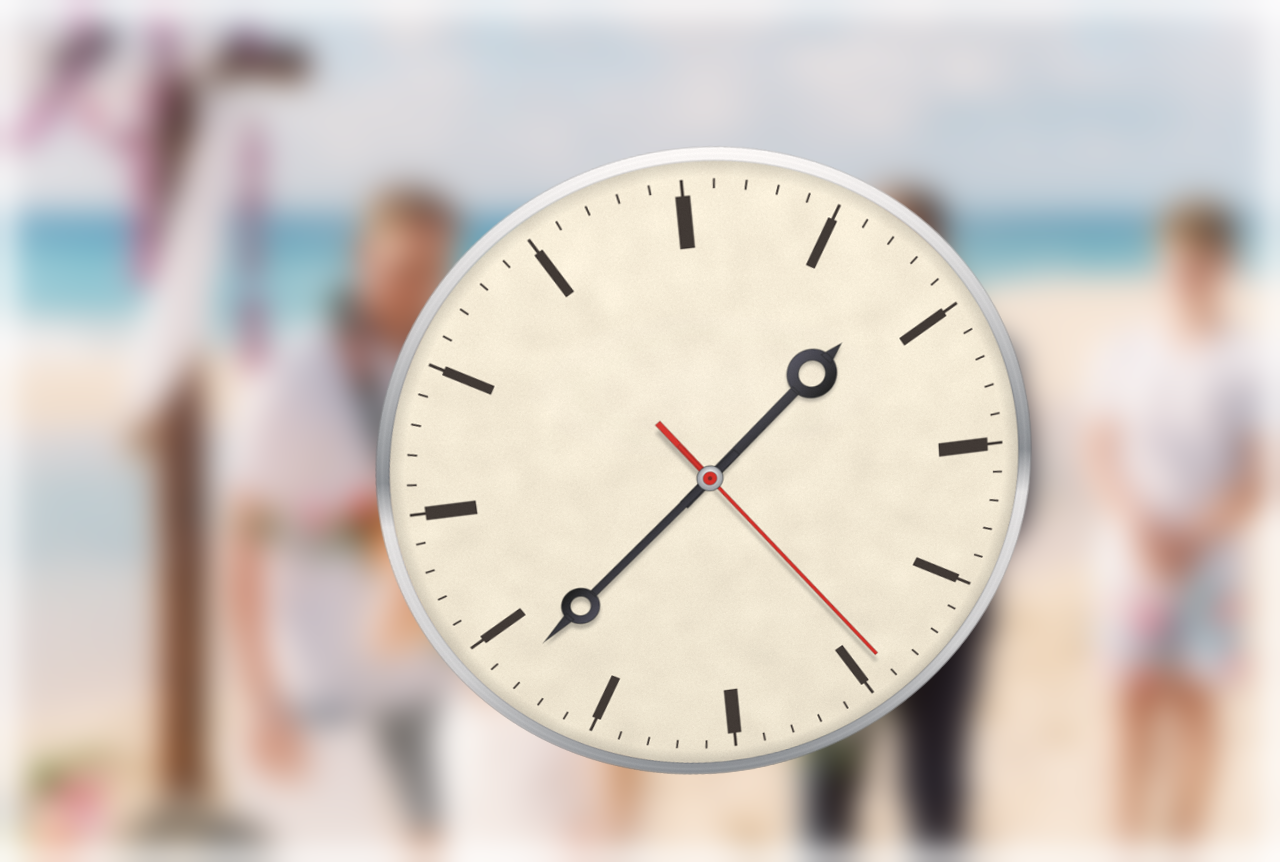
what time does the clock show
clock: 1:38:24
